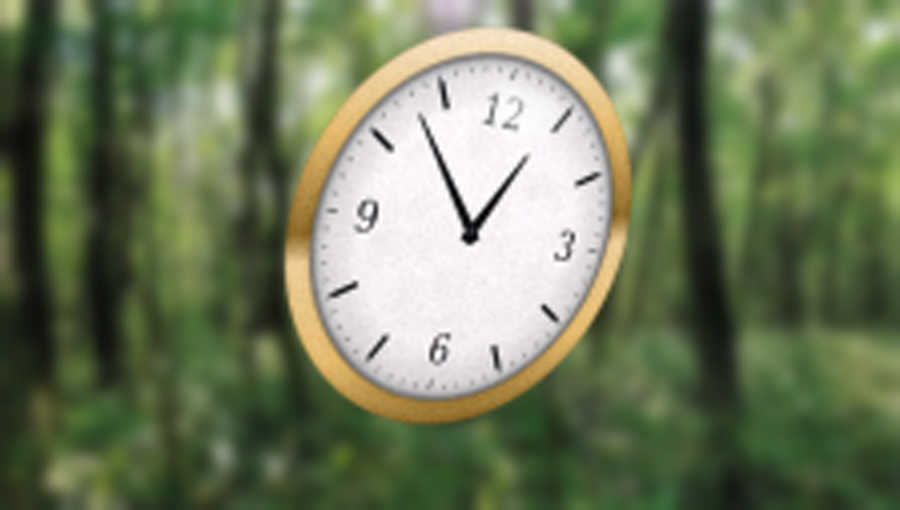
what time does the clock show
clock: 12:53
